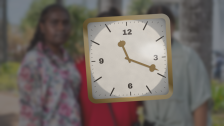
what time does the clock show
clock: 11:19
